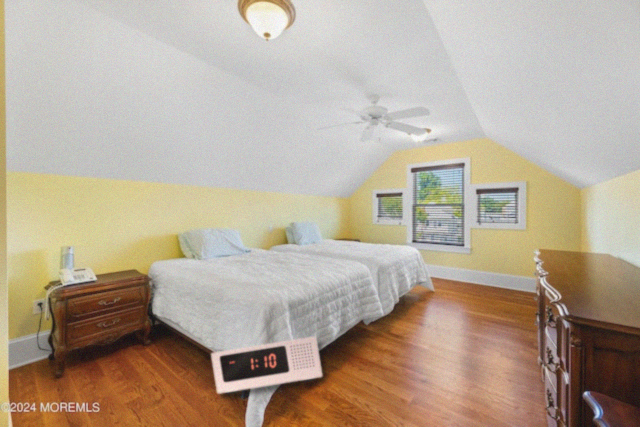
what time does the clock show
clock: 1:10
